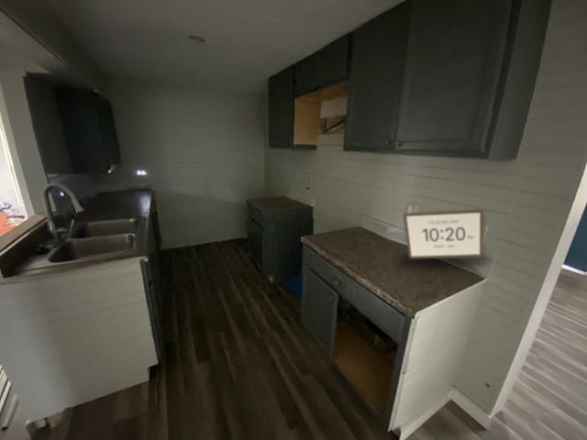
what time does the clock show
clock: 10:20
